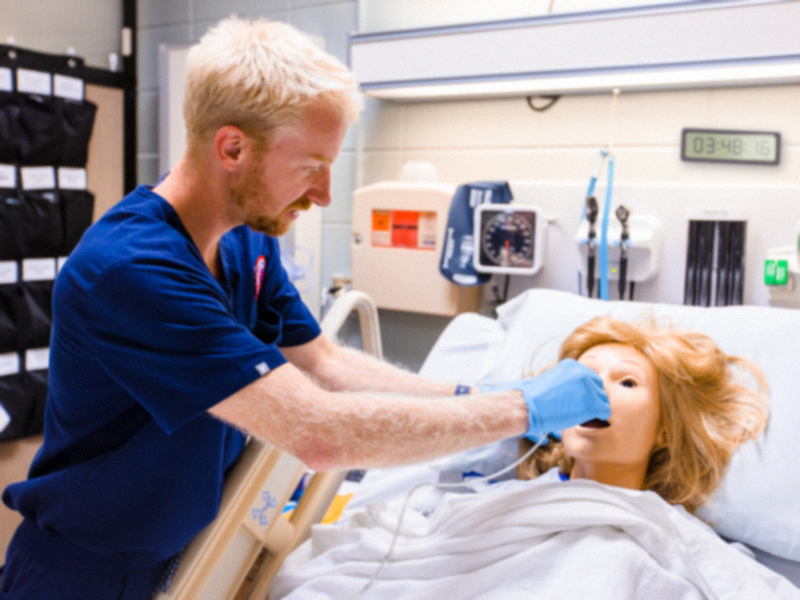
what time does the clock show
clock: 3:48:16
